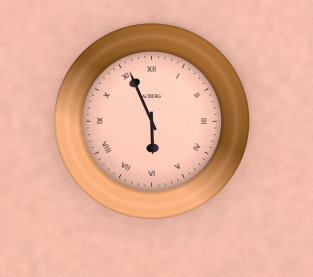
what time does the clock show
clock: 5:56
